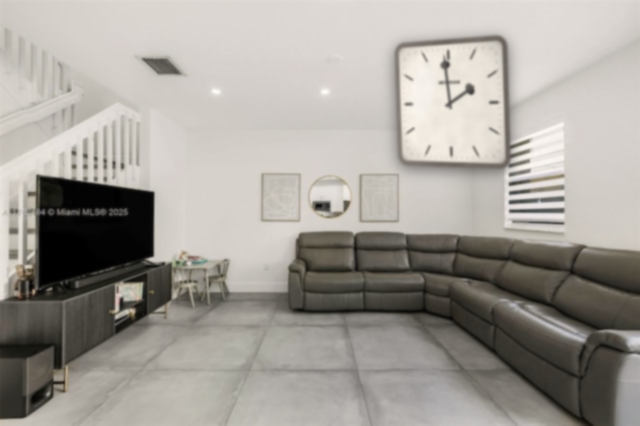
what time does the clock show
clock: 1:59
